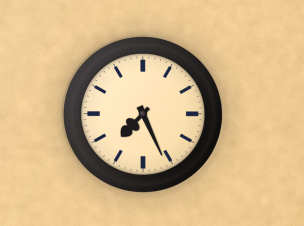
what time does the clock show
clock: 7:26
